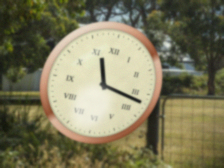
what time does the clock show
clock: 11:17
